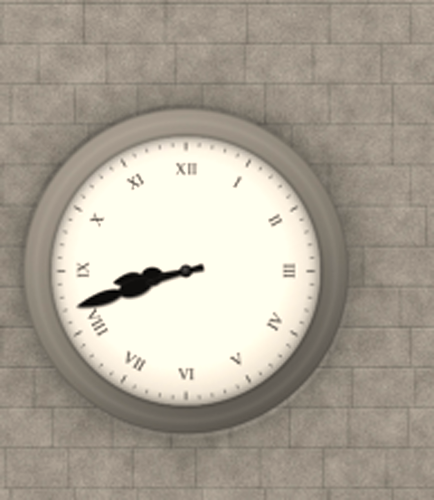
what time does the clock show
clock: 8:42
